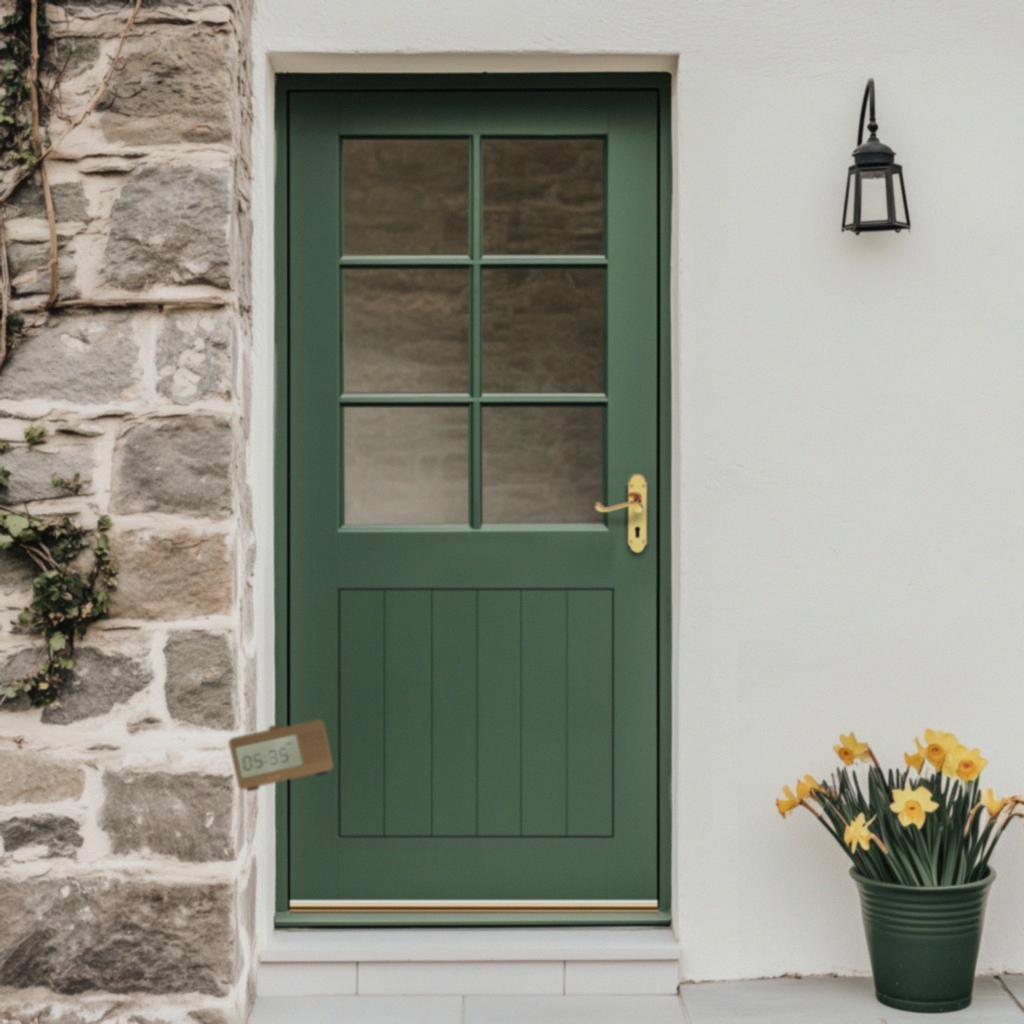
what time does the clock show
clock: 5:35
